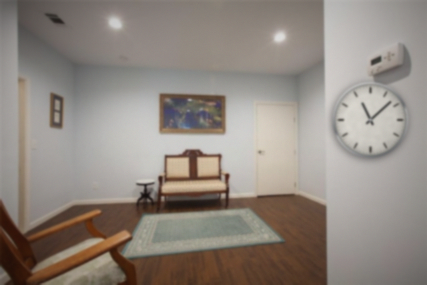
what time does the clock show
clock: 11:08
